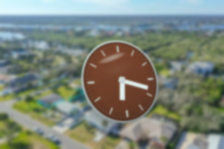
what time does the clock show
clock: 6:18
